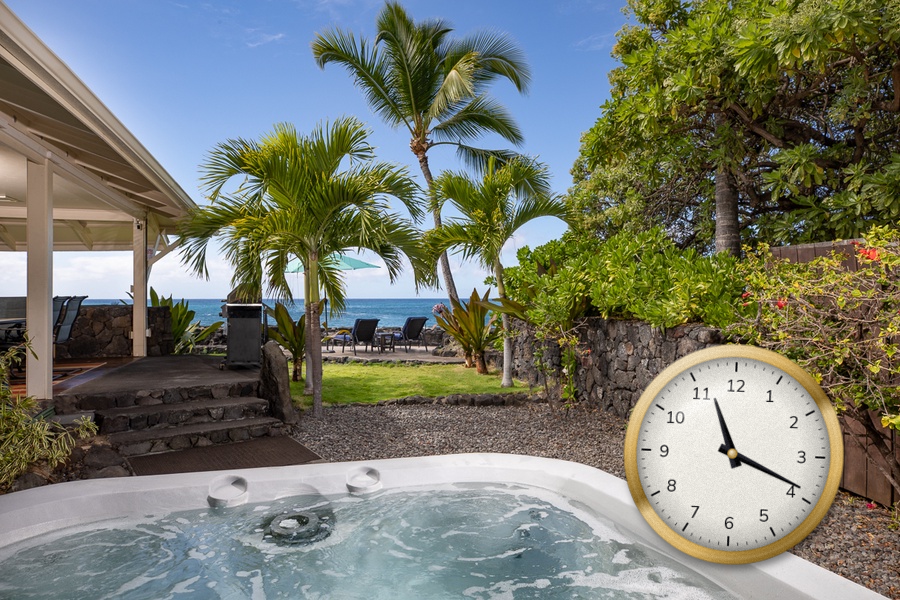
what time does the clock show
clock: 11:19
